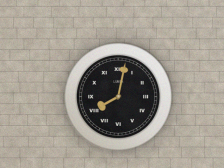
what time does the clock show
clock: 8:02
